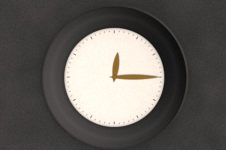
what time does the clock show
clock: 12:15
